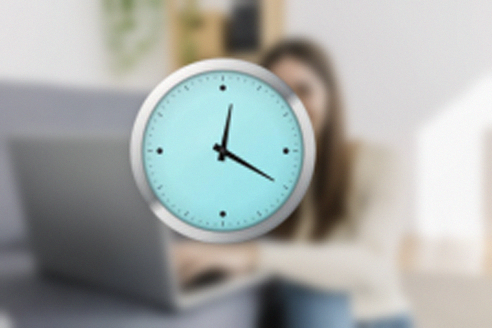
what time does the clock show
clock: 12:20
